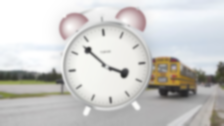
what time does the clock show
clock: 3:53
